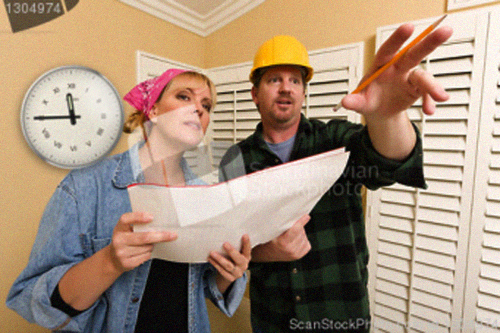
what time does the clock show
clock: 11:45
